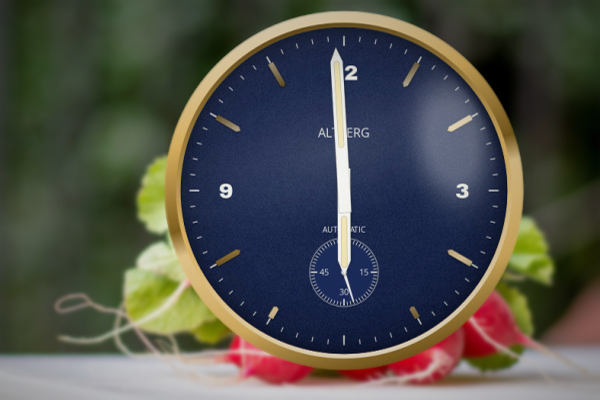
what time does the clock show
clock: 5:59:27
